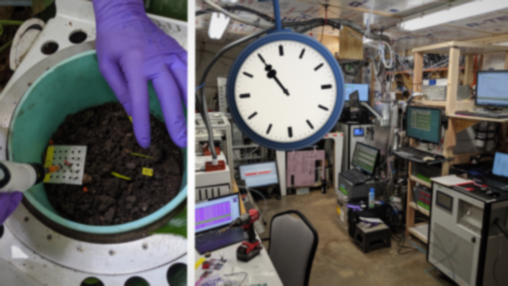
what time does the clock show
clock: 10:55
